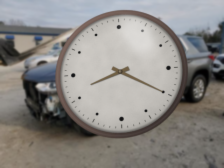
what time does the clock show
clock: 8:20
